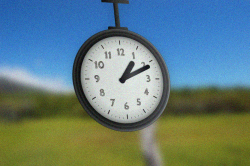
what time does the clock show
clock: 1:11
